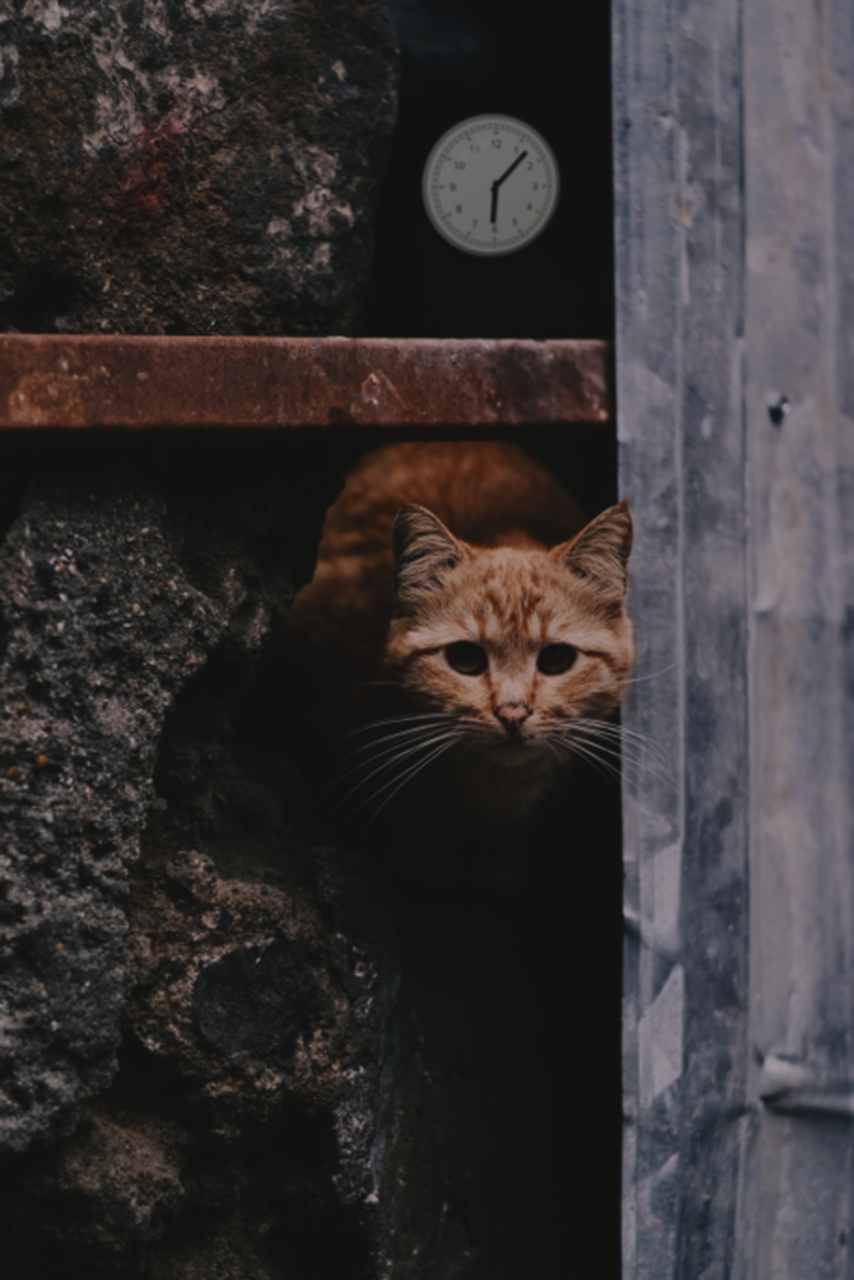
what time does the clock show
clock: 6:07
